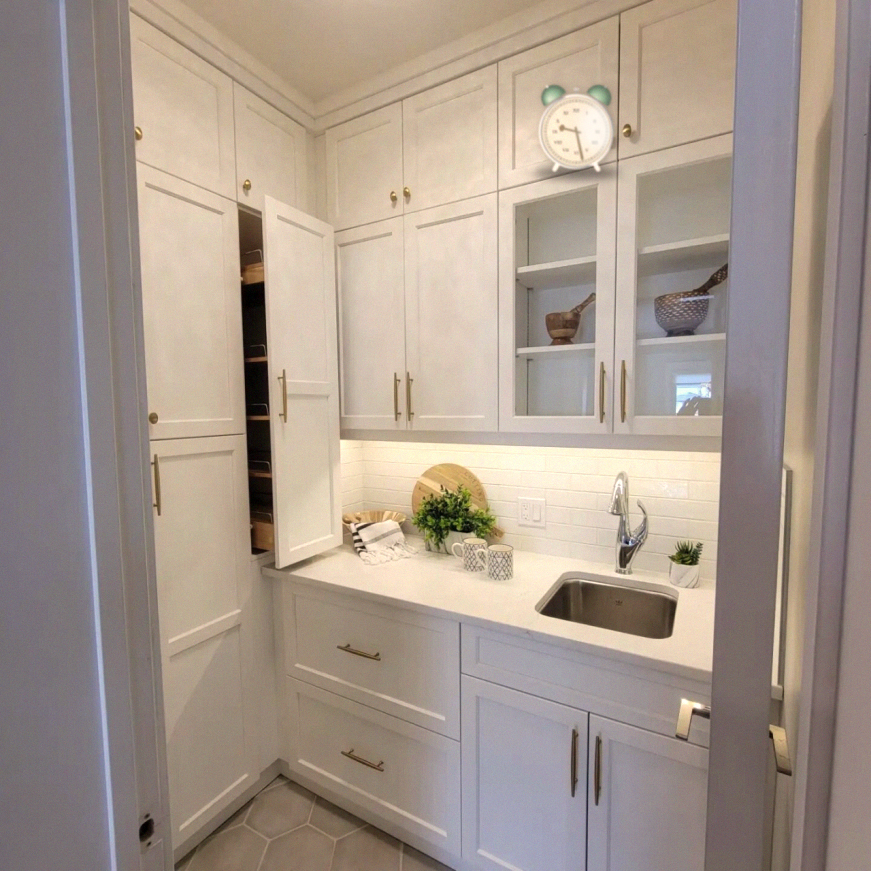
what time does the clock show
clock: 9:28
